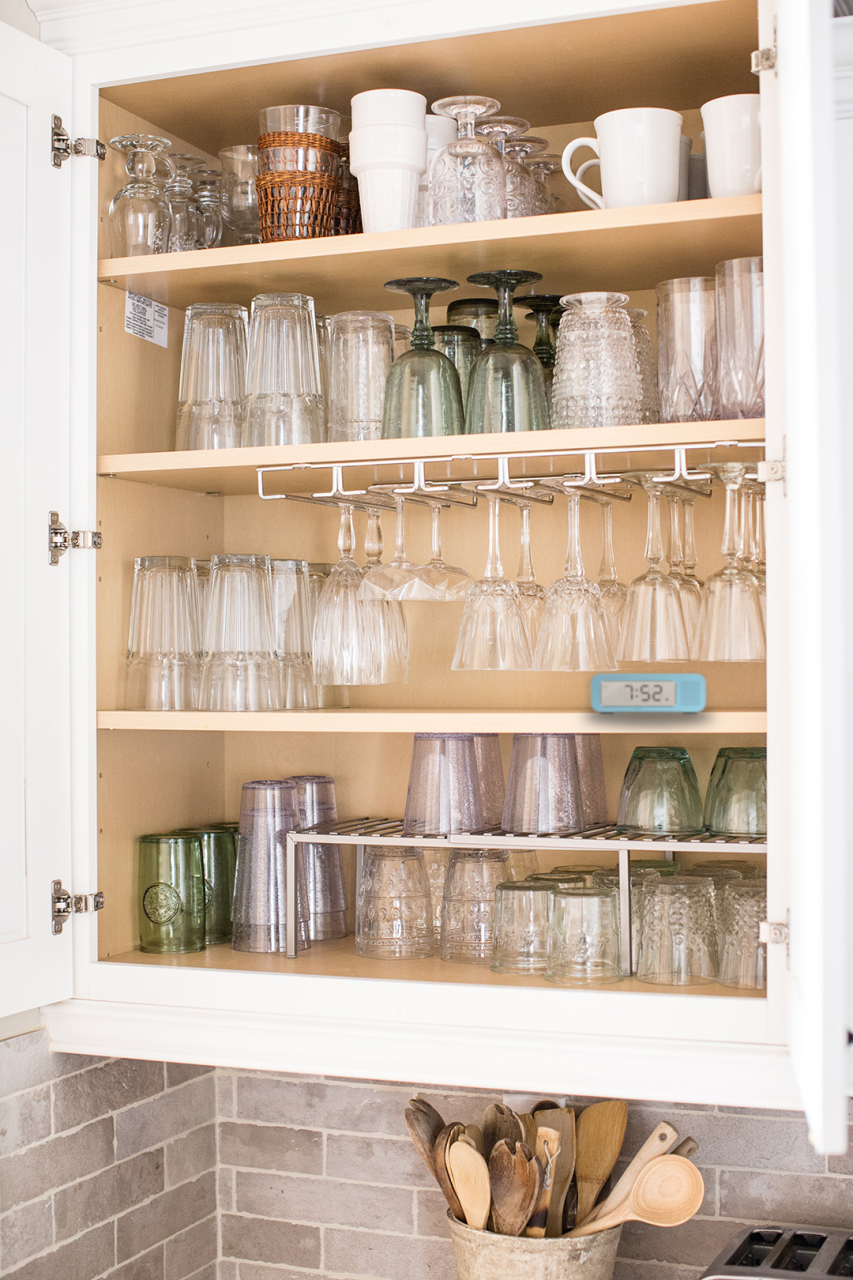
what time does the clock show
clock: 7:52
